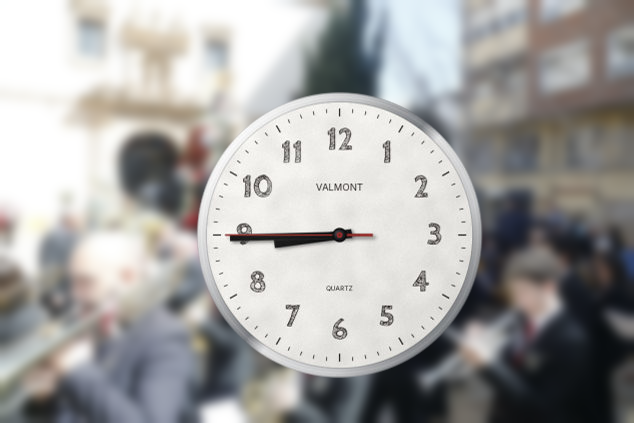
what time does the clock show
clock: 8:44:45
